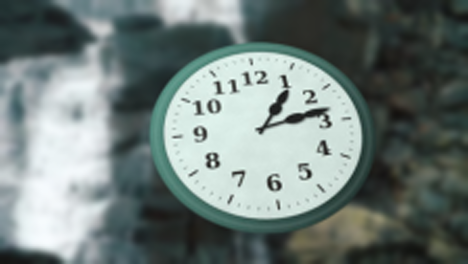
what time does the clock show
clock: 1:13
